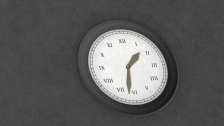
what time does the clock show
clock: 1:32
